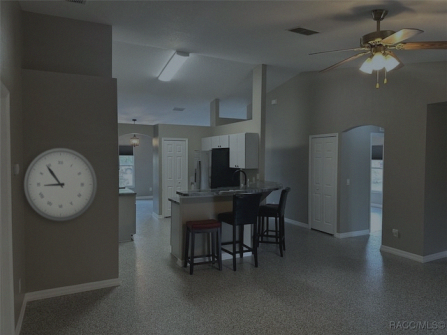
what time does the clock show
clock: 8:54
